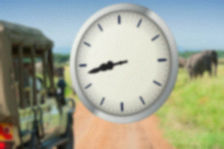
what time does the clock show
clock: 8:43
